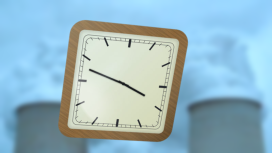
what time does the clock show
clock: 3:48
